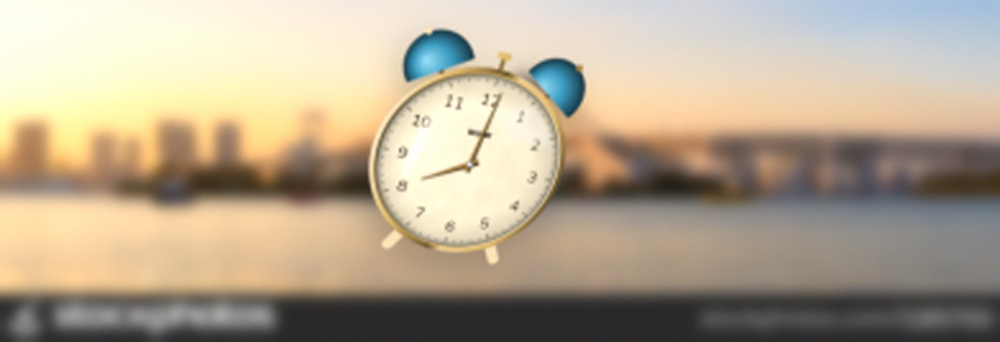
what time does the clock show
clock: 8:01
